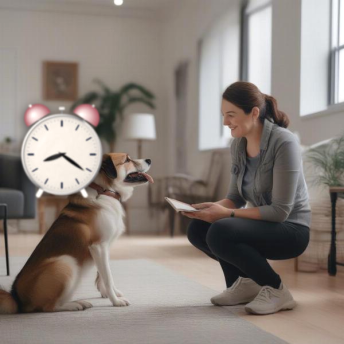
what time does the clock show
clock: 8:21
